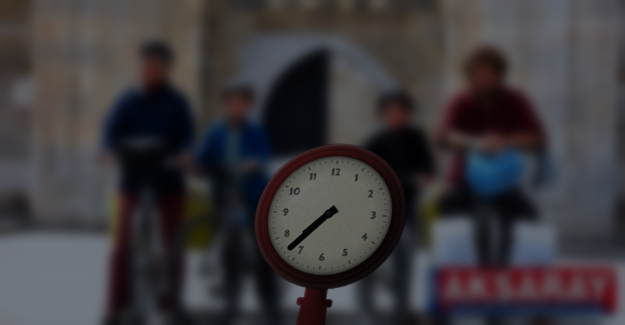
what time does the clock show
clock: 7:37
